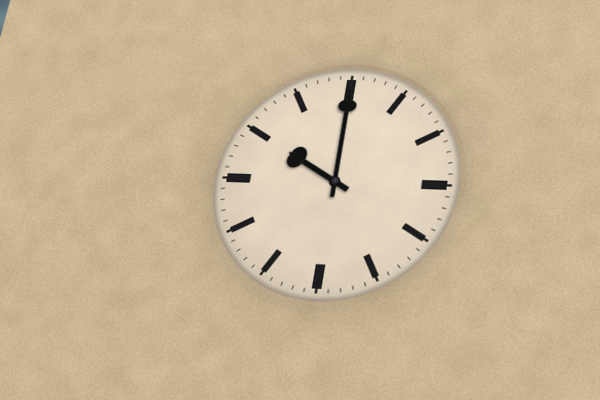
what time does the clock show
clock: 10:00
